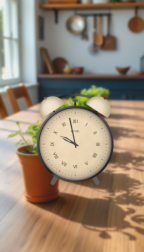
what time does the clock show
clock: 9:58
